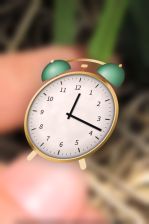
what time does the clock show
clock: 12:18
